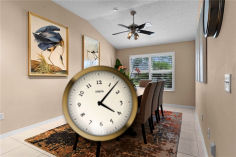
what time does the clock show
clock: 4:07
